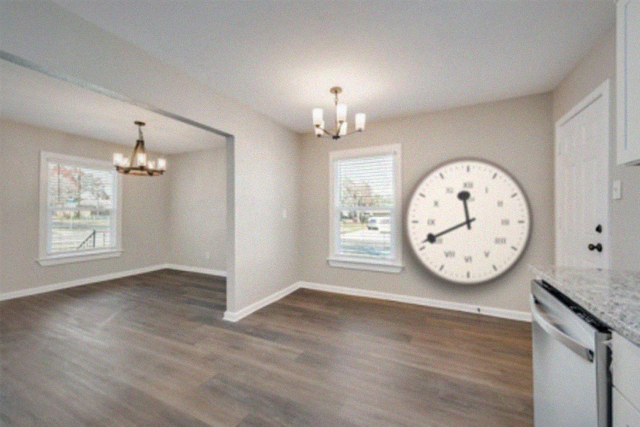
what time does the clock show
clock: 11:41
